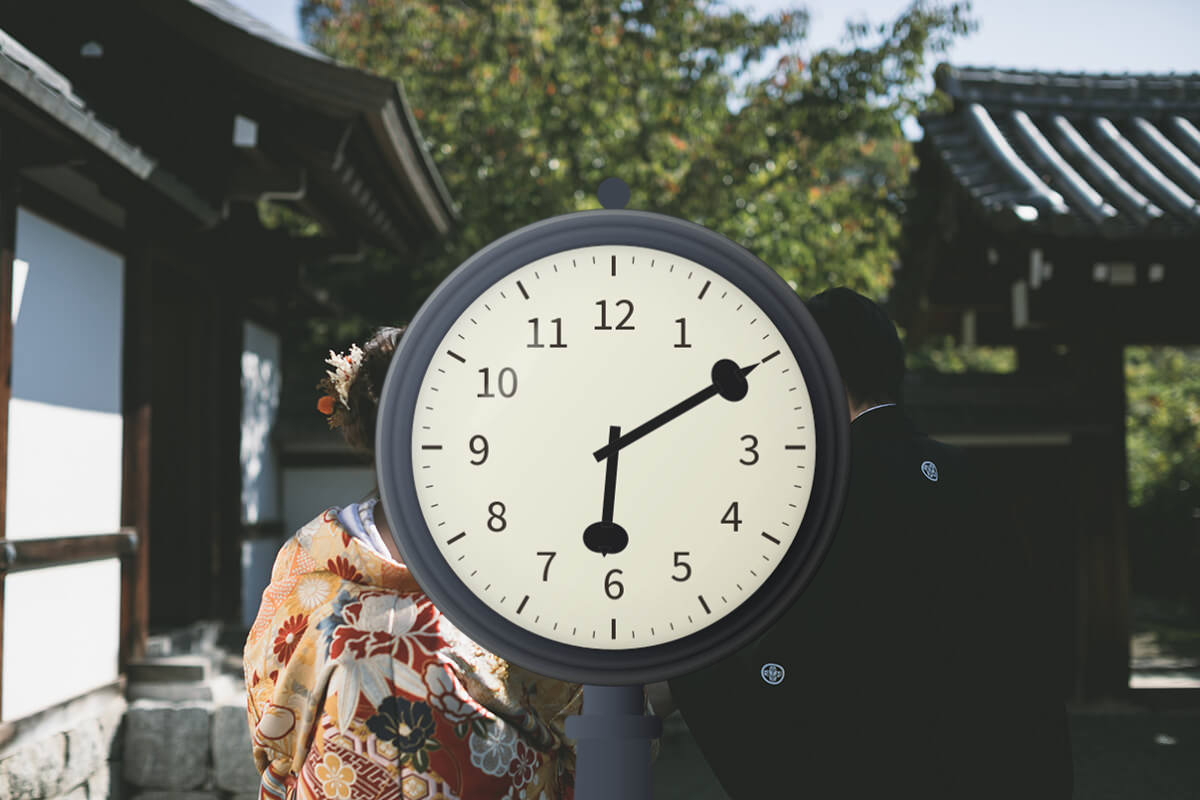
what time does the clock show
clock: 6:10
